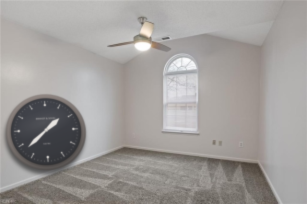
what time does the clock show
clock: 1:38
